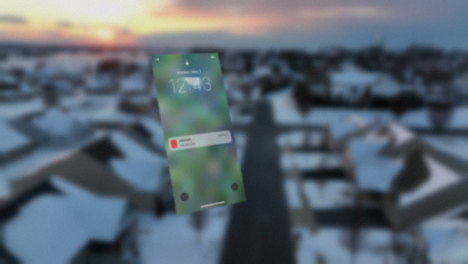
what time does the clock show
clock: 12:43
